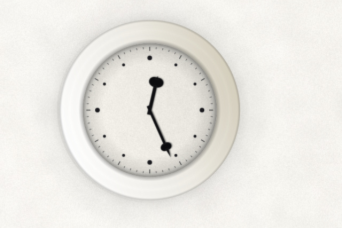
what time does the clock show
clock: 12:26
